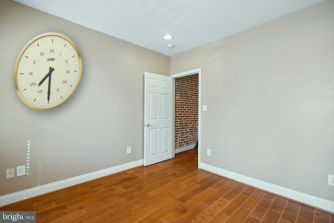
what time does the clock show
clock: 7:30
